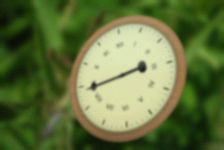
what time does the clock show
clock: 2:44
